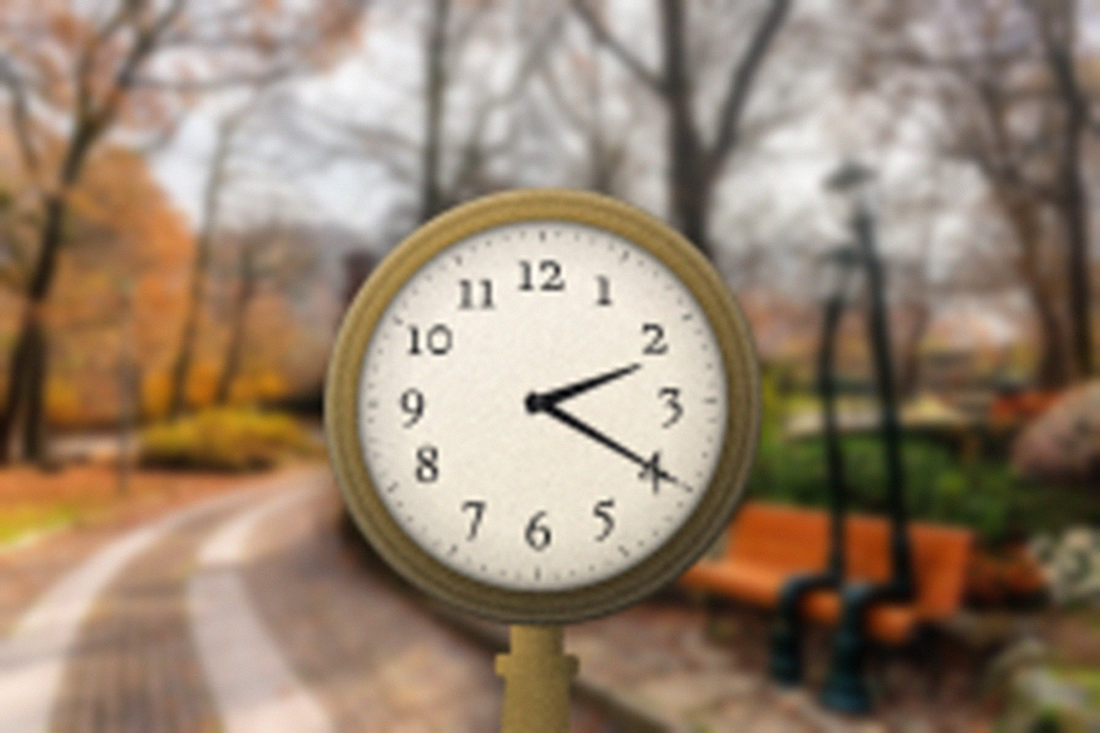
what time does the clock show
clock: 2:20
